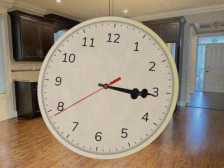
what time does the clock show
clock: 3:15:39
